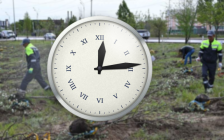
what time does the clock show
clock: 12:14
